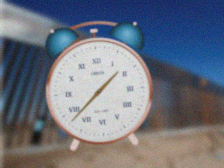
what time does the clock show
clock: 1:38
